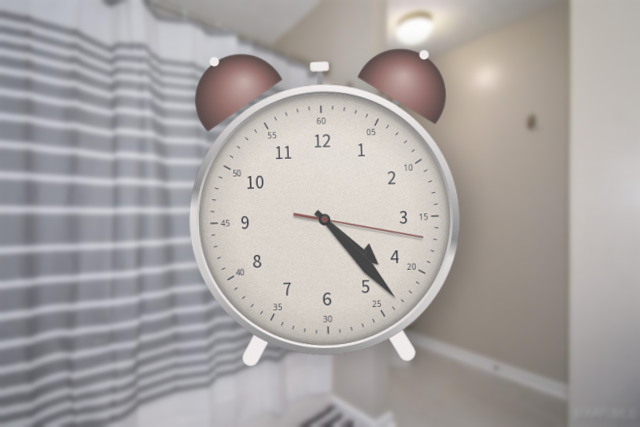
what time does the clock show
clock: 4:23:17
